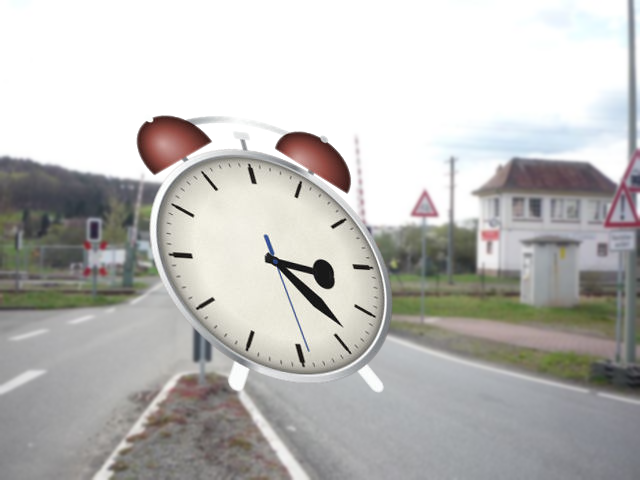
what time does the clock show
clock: 3:23:29
